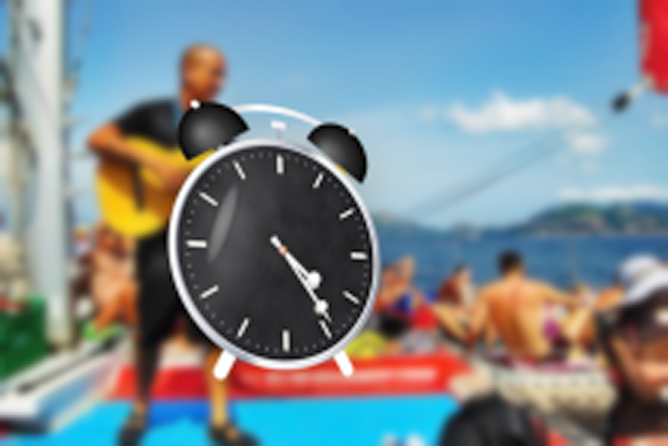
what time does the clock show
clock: 4:24
